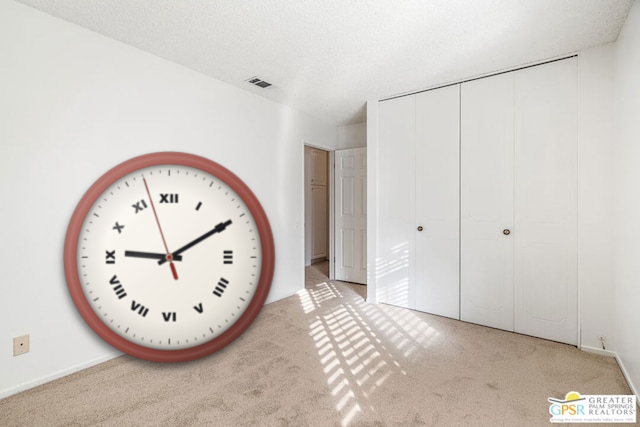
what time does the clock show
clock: 9:09:57
